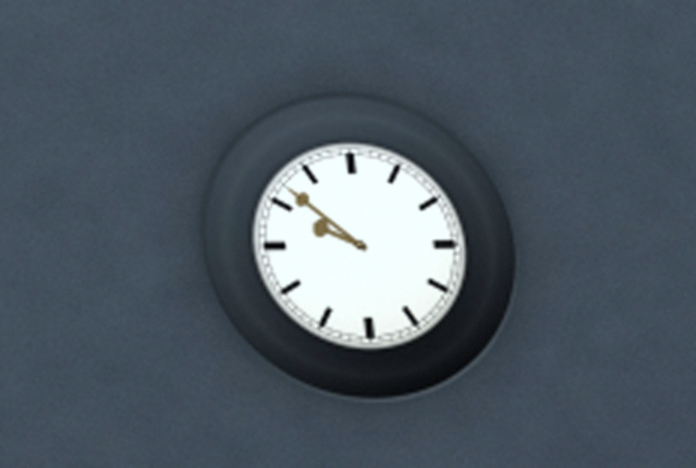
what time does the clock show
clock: 9:52
